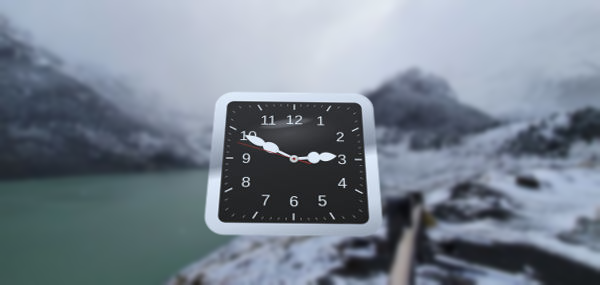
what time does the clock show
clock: 2:49:48
